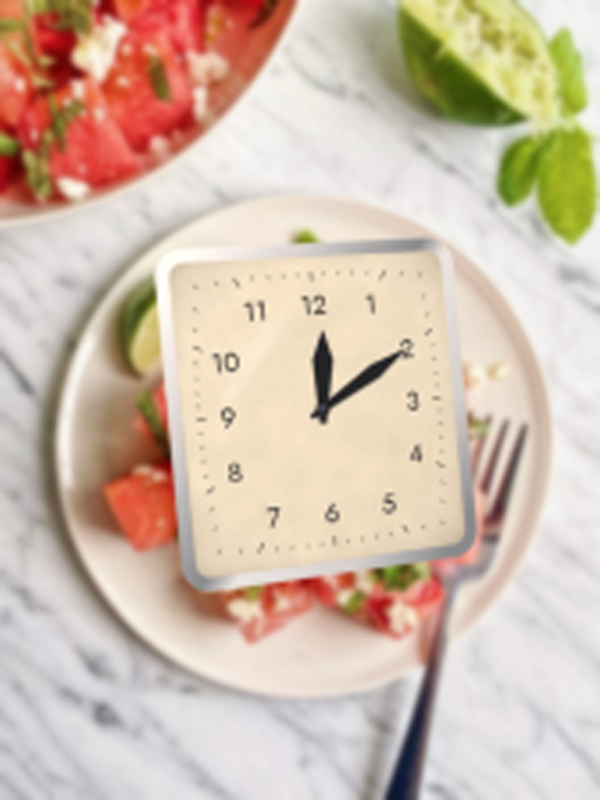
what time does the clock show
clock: 12:10
